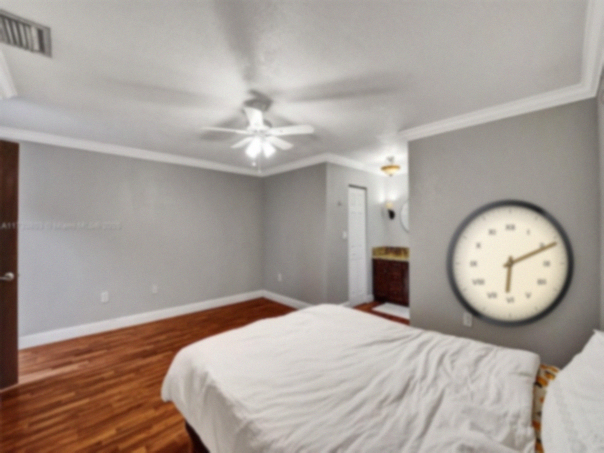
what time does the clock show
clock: 6:11
